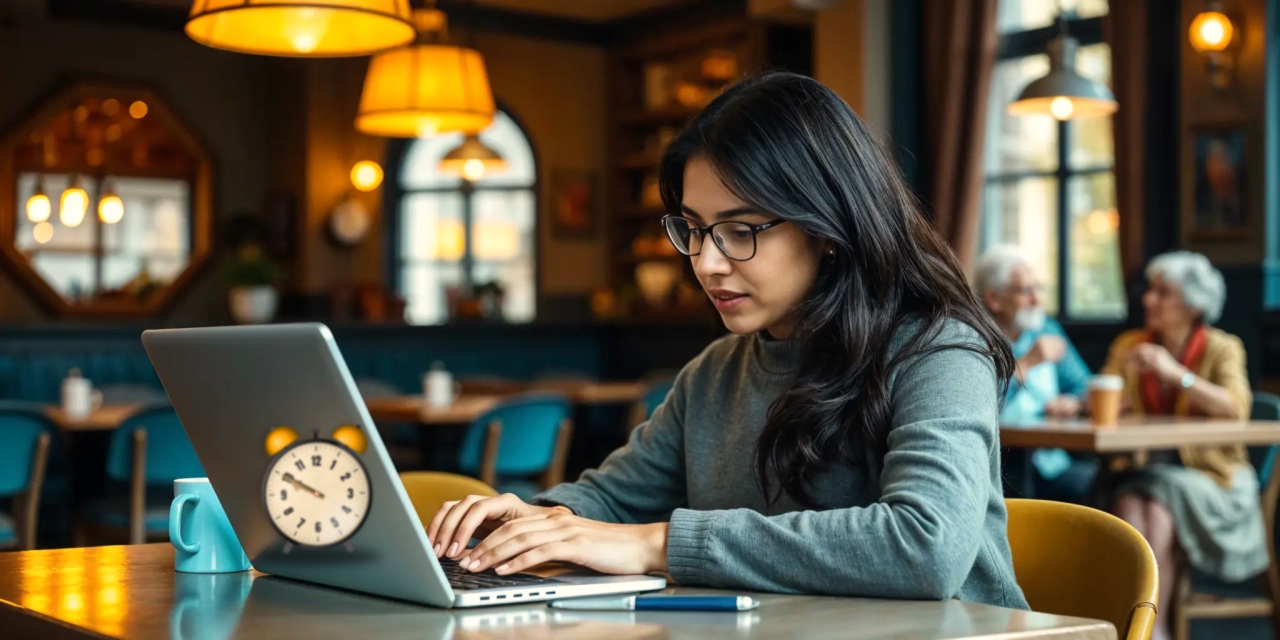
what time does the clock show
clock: 9:50
